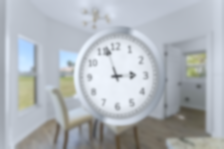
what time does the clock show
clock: 2:57
